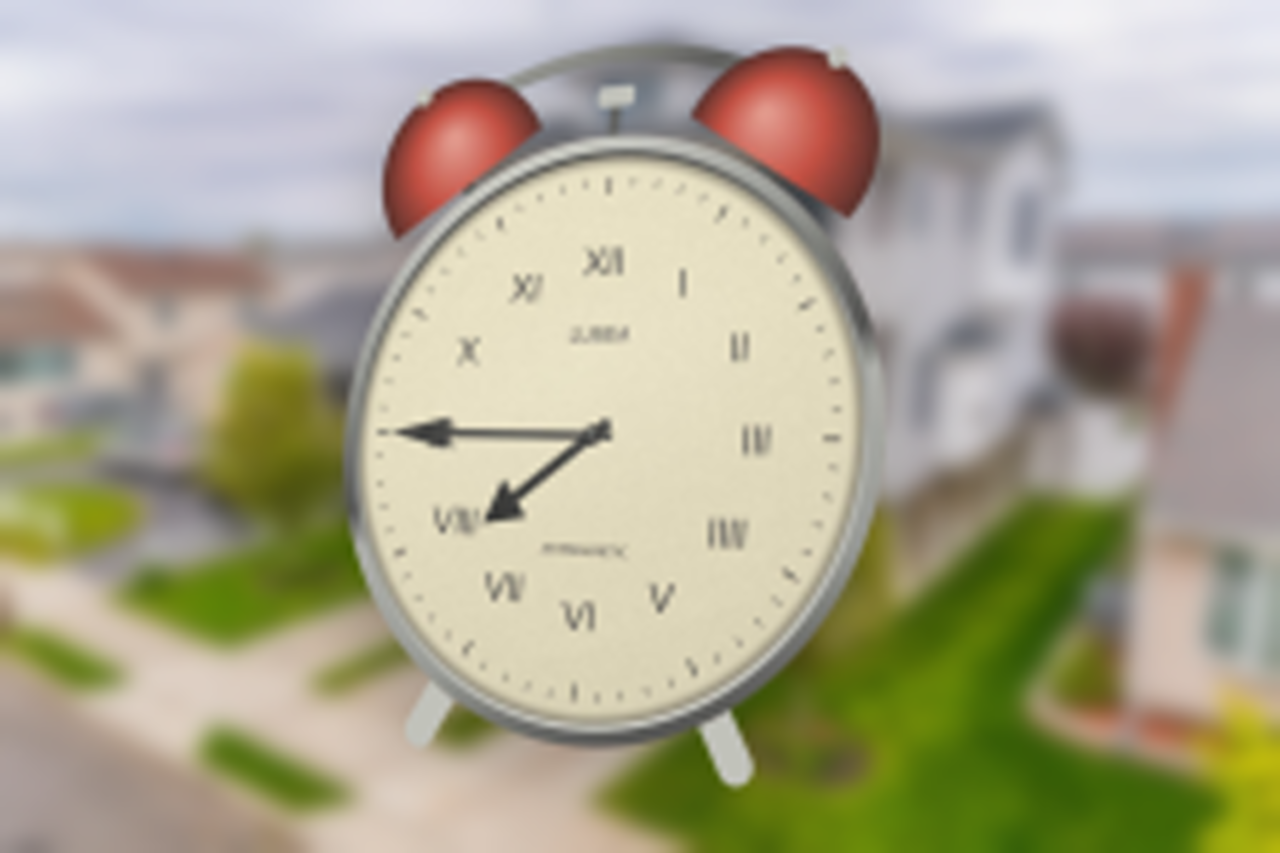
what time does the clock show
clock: 7:45
